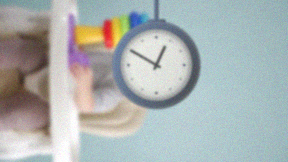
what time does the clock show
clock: 12:50
